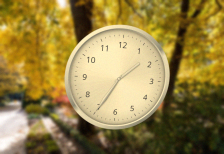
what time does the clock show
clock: 1:35
